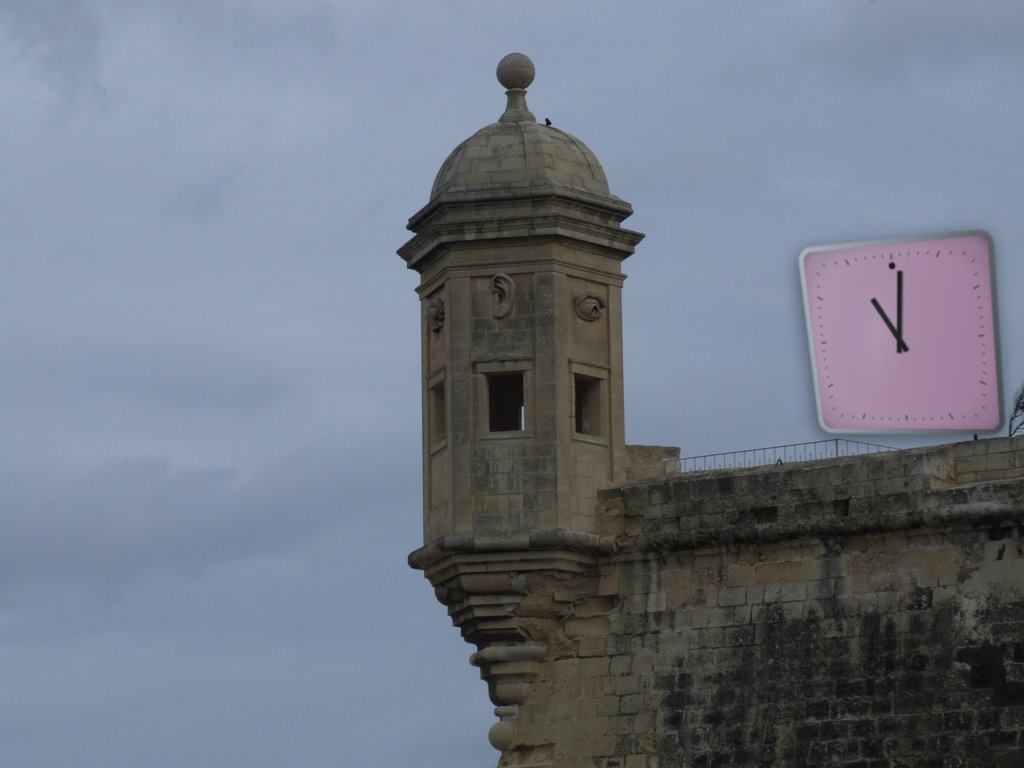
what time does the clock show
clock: 11:01
